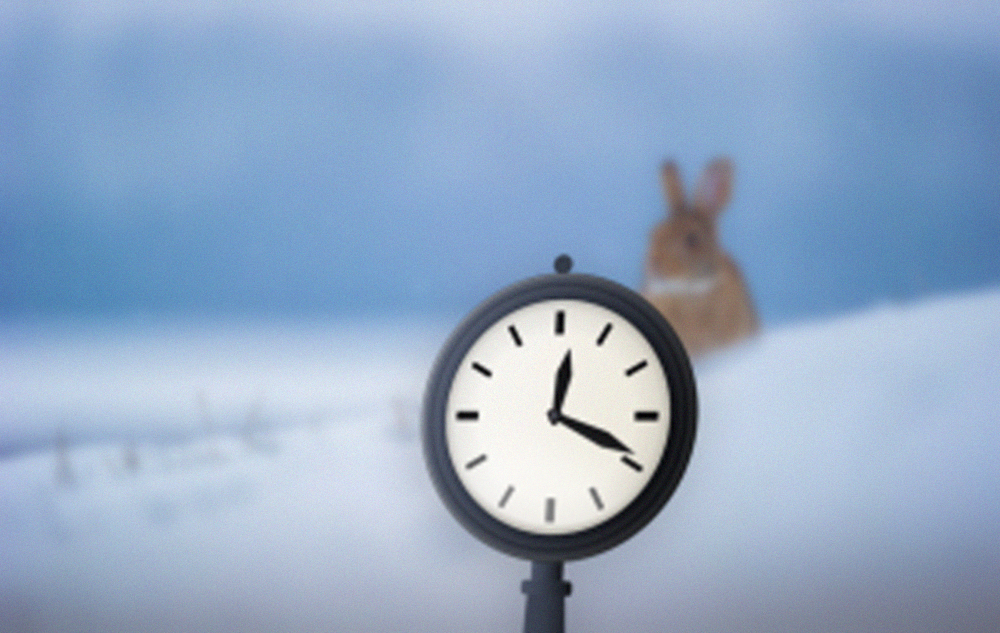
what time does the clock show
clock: 12:19
